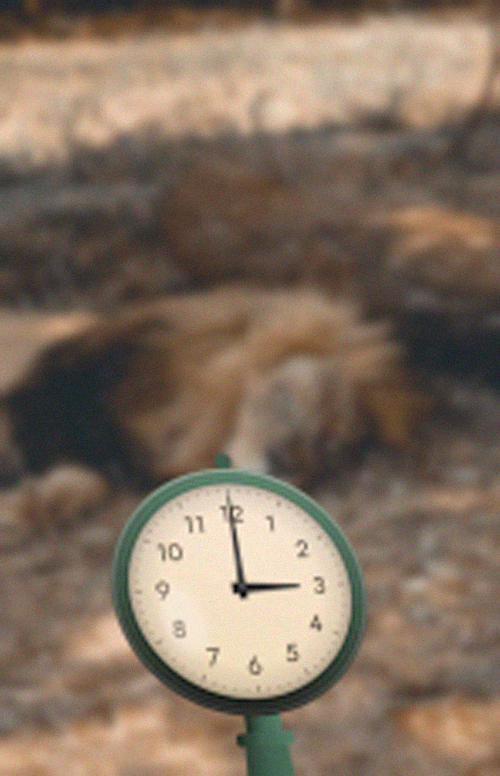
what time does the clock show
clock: 3:00
